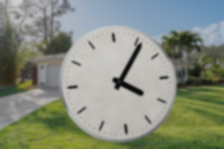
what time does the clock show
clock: 4:06
